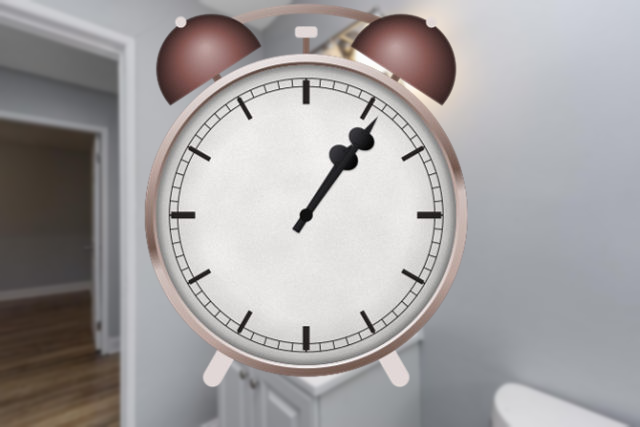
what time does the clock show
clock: 1:06
